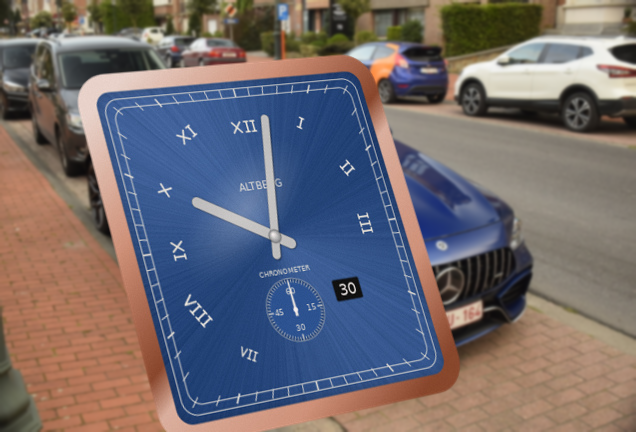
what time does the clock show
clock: 10:02
